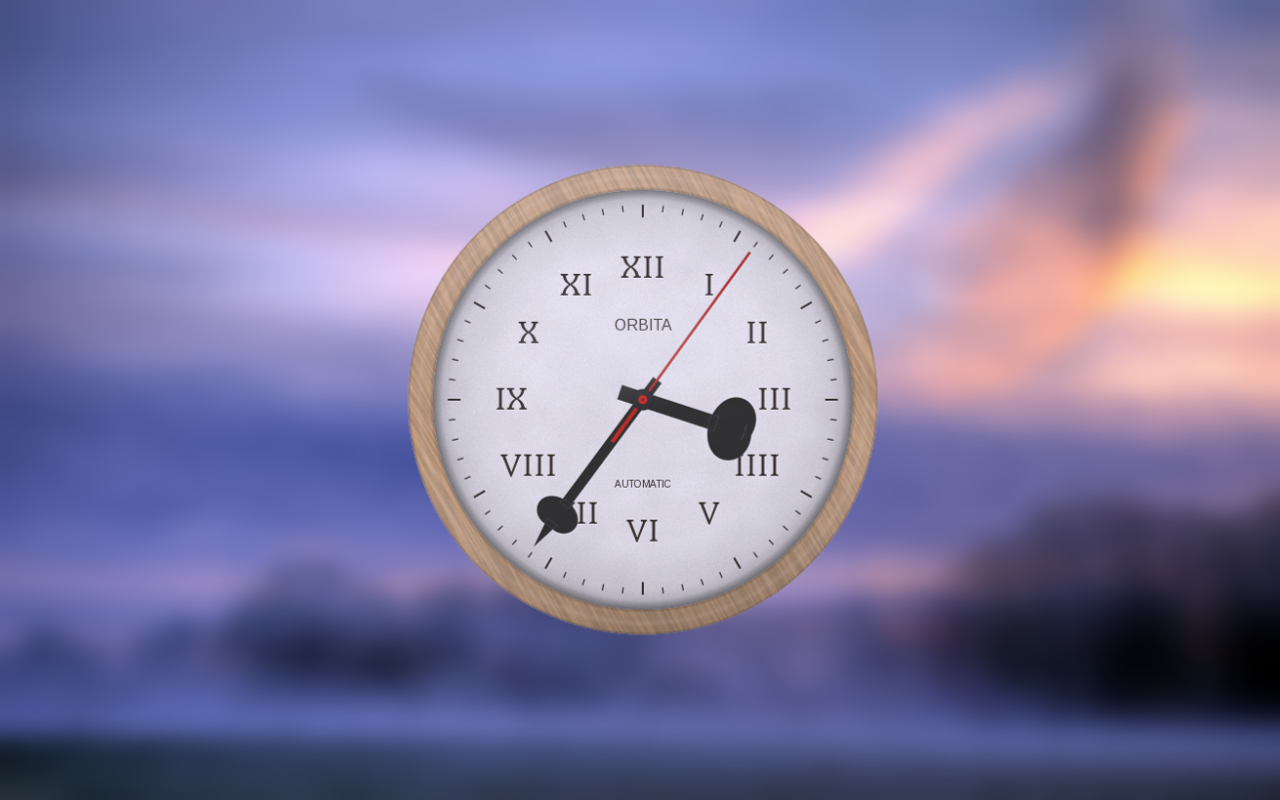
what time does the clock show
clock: 3:36:06
